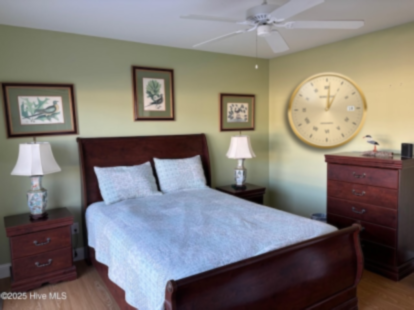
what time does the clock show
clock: 1:01
